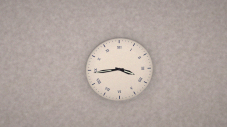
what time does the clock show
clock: 3:44
